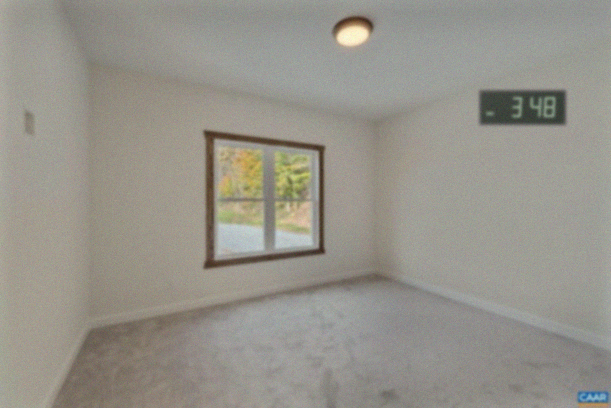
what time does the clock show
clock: 3:48
